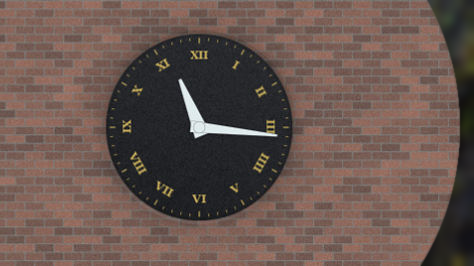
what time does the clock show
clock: 11:16
